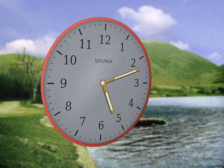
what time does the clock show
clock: 5:12
